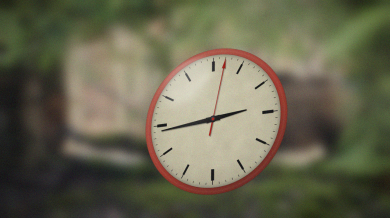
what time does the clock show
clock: 2:44:02
